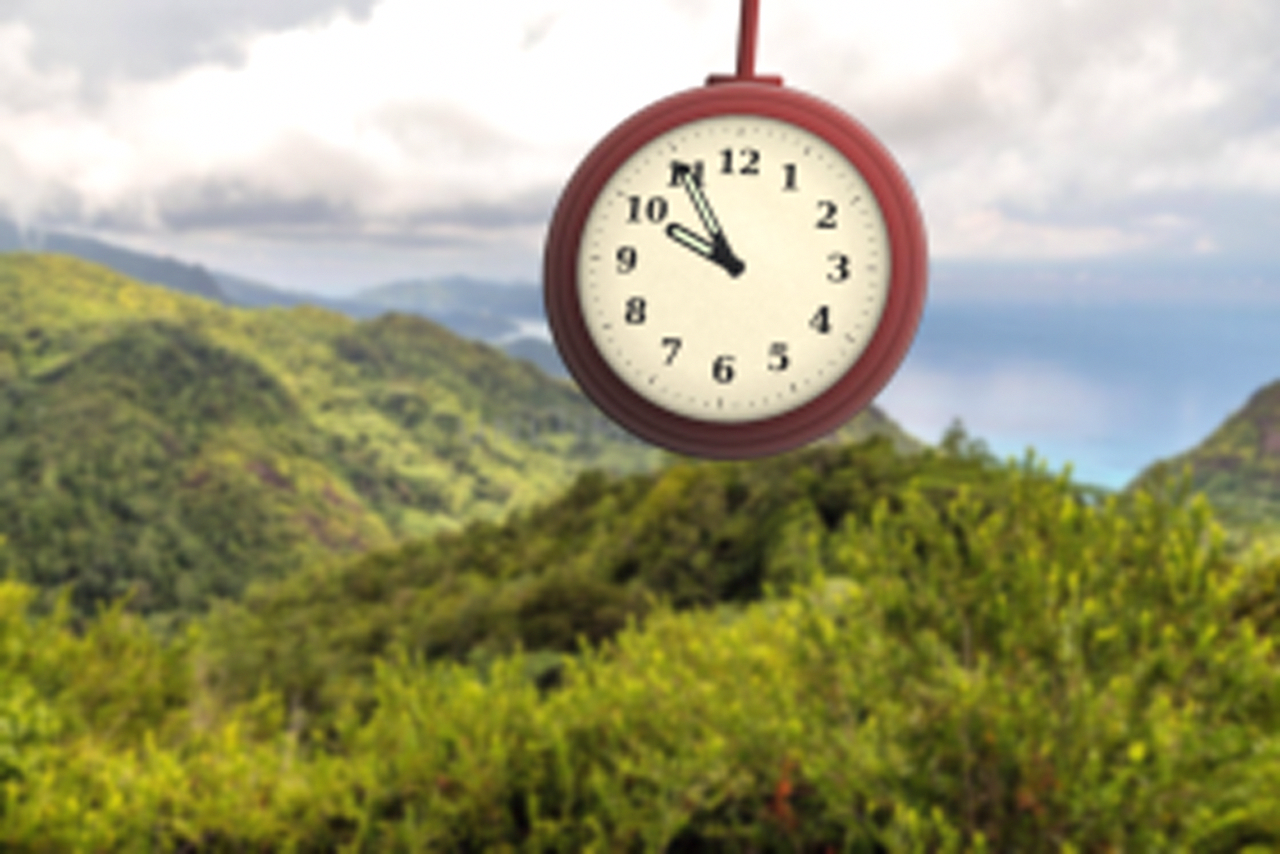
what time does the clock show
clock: 9:55
